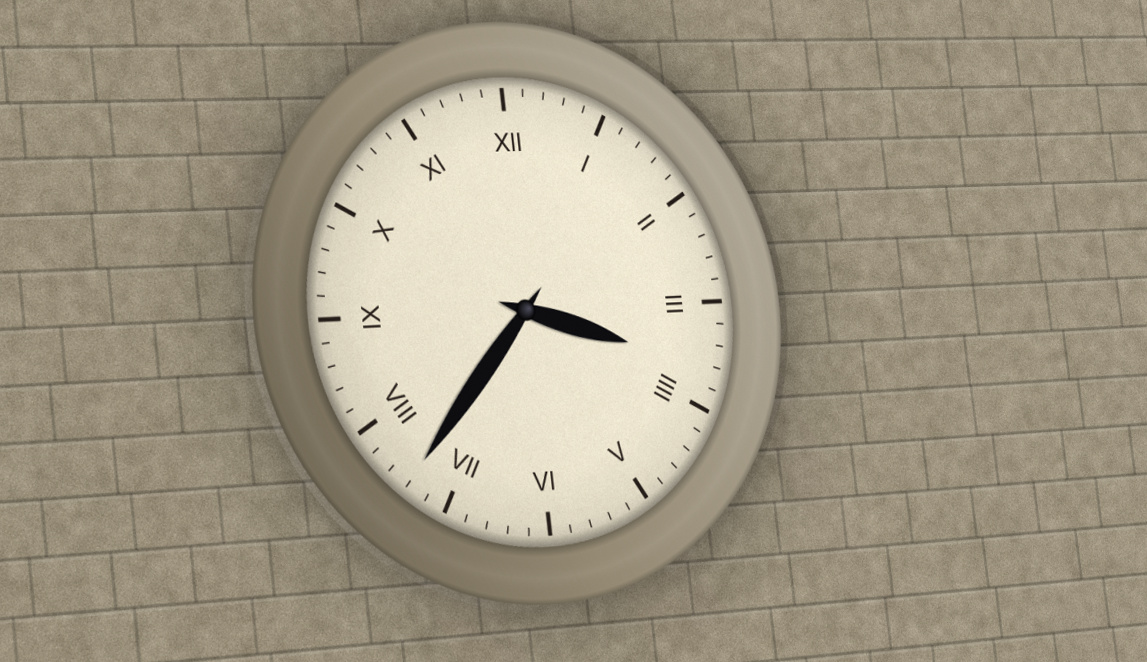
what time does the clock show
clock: 3:37
